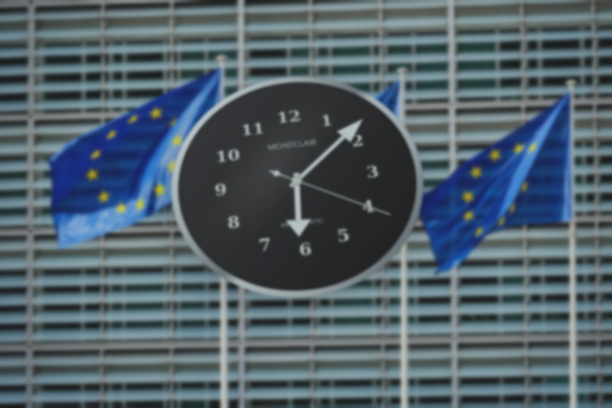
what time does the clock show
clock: 6:08:20
